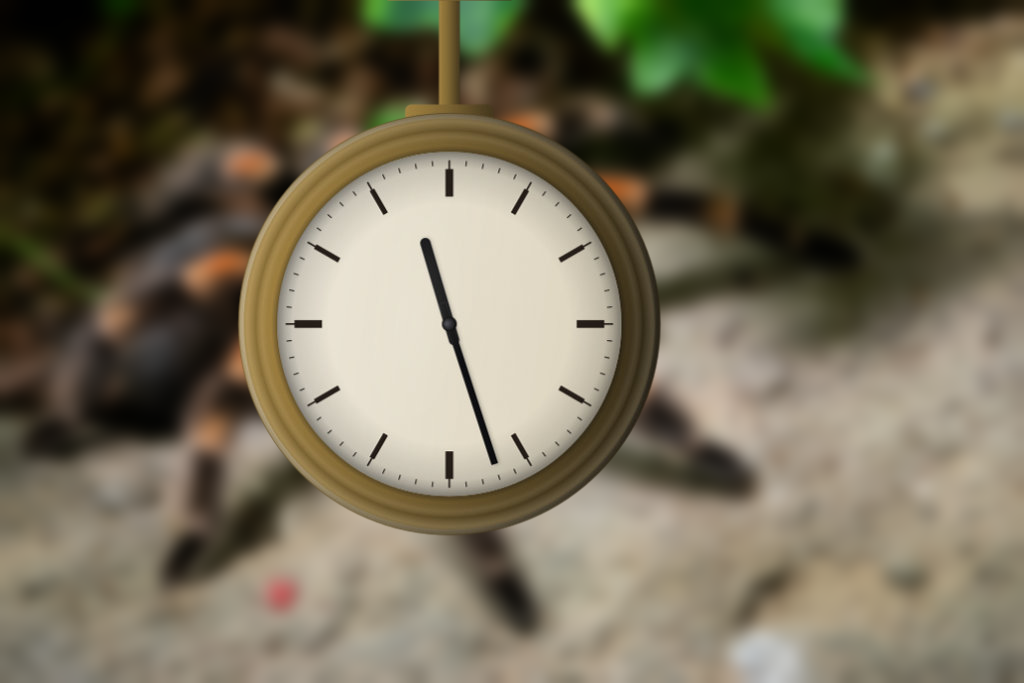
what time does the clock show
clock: 11:27
